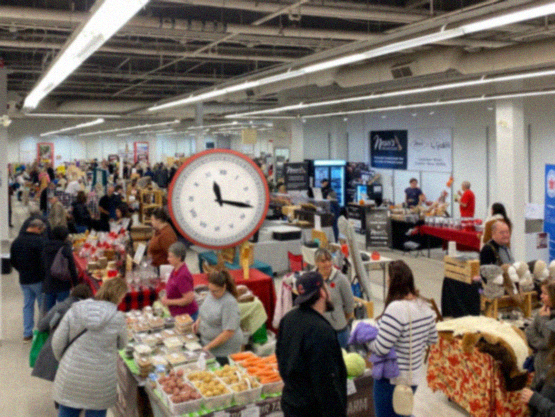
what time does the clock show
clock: 11:16
